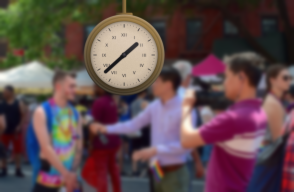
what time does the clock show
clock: 1:38
